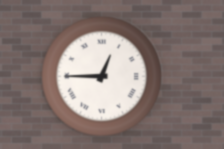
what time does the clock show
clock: 12:45
